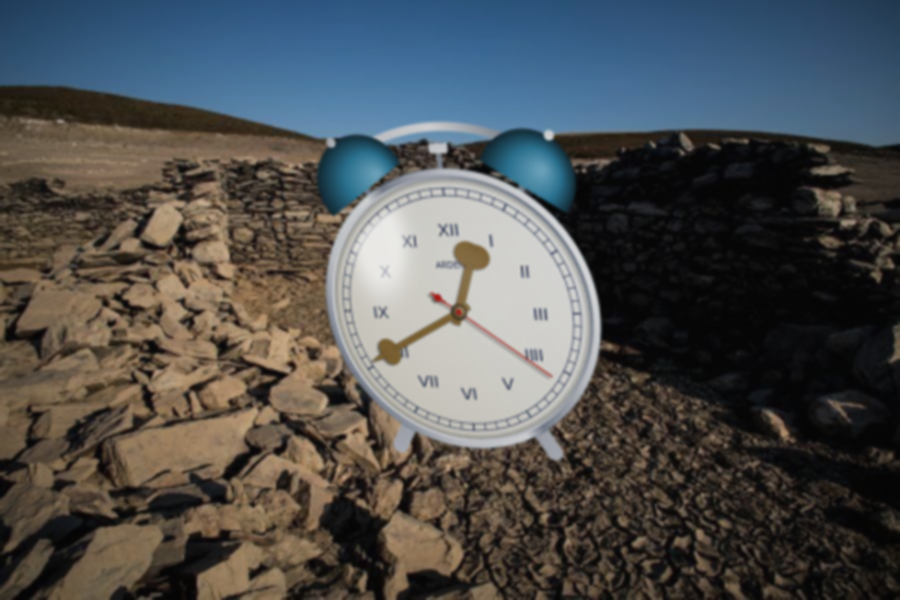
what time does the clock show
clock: 12:40:21
